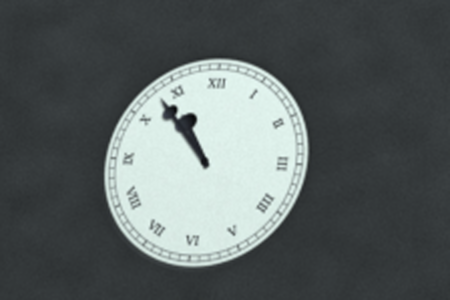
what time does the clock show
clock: 10:53
